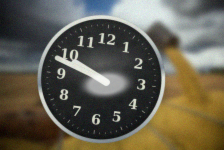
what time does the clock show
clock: 9:48
